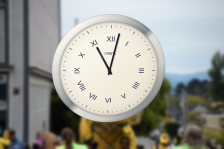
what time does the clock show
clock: 11:02
